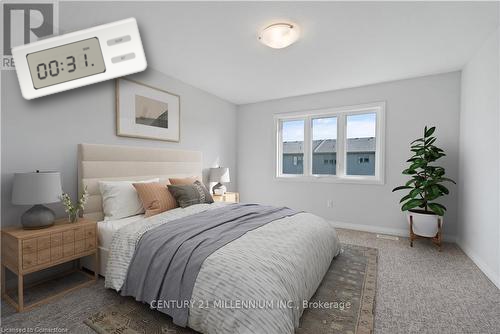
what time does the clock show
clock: 0:31
